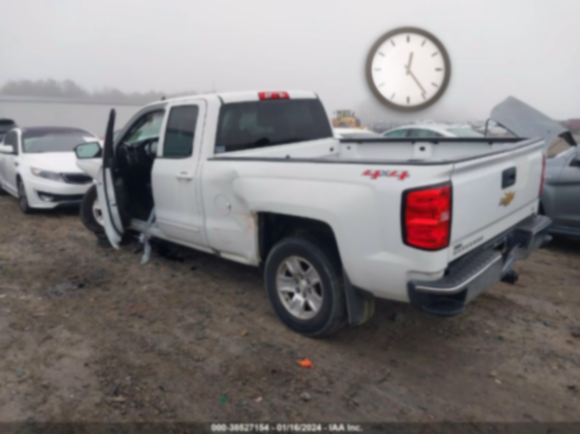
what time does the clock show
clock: 12:24
